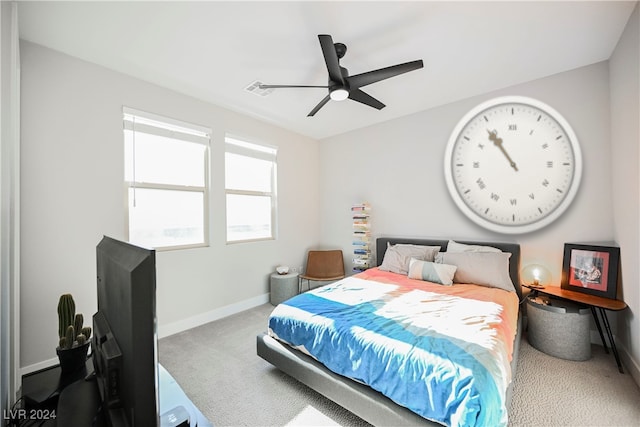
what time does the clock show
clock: 10:54
